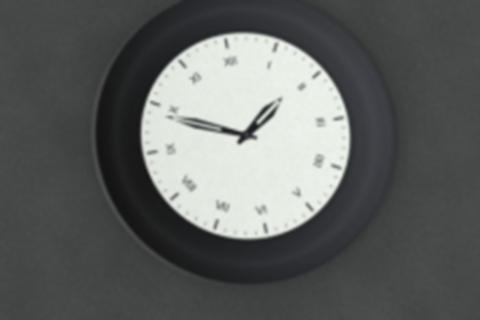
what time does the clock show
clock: 1:49
